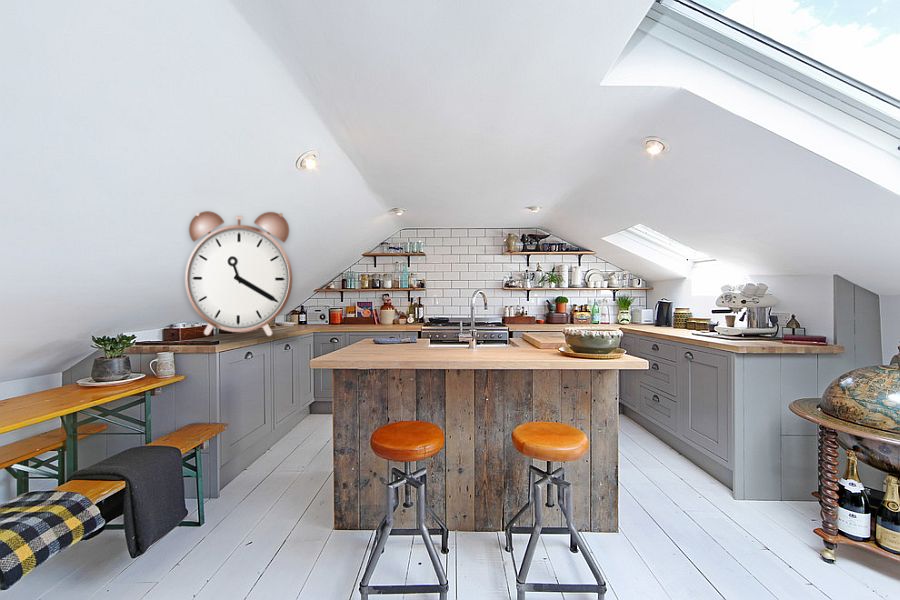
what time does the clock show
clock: 11:20
